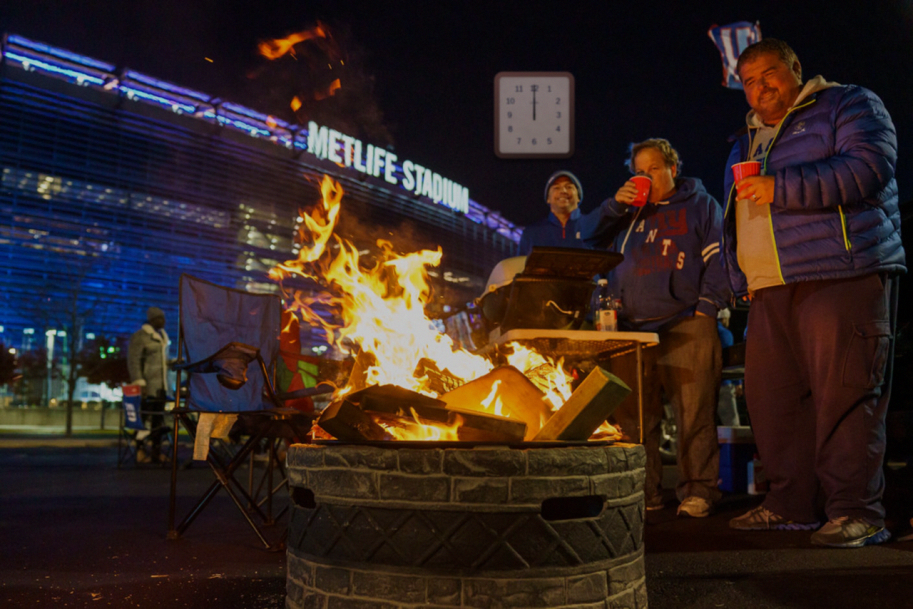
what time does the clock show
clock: 12:00
